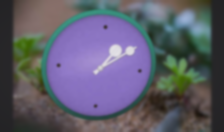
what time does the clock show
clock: 1:09
